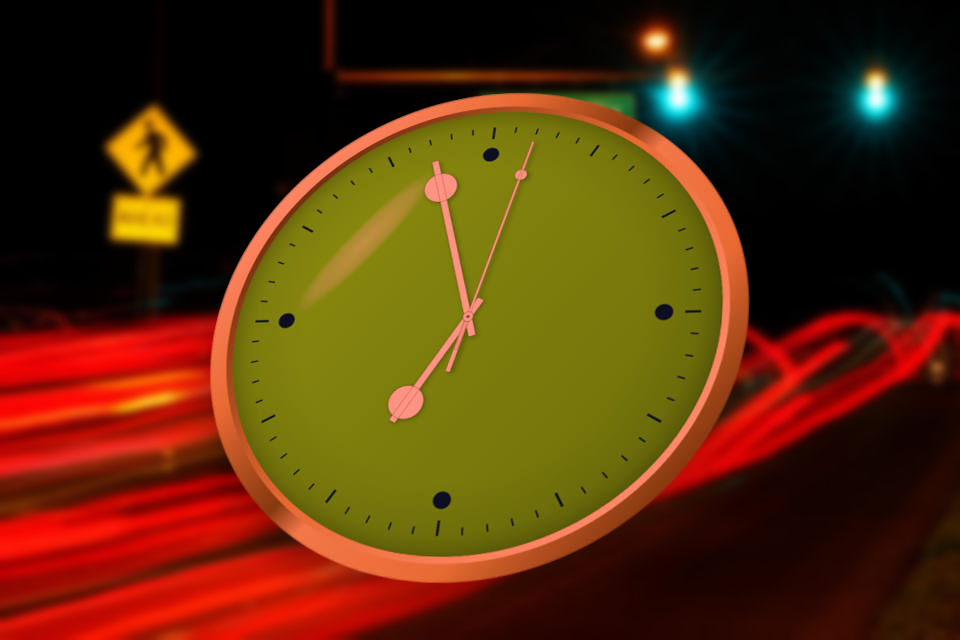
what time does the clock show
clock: 6:57:02
